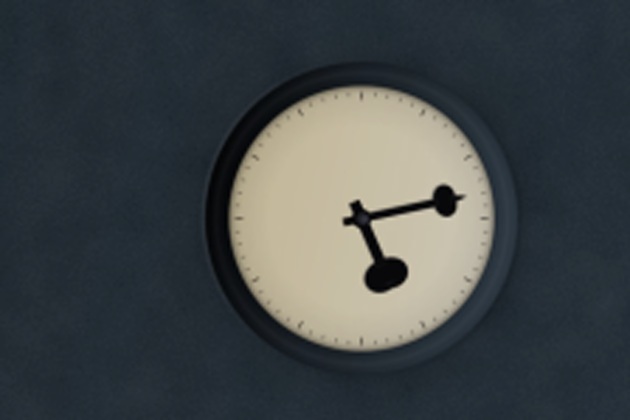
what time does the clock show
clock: 5:13
